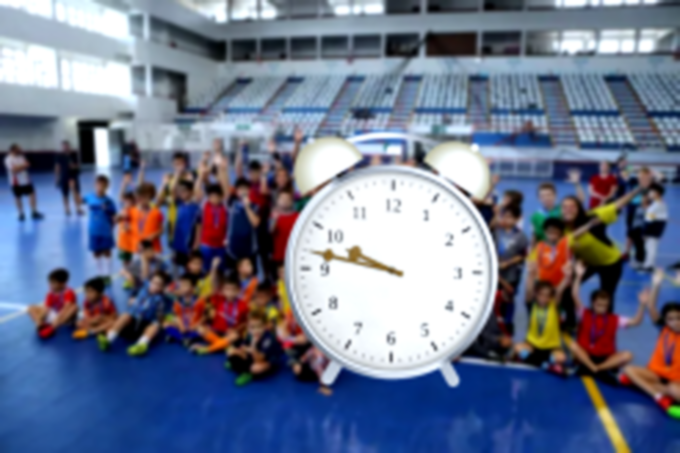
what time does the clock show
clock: 9:47
